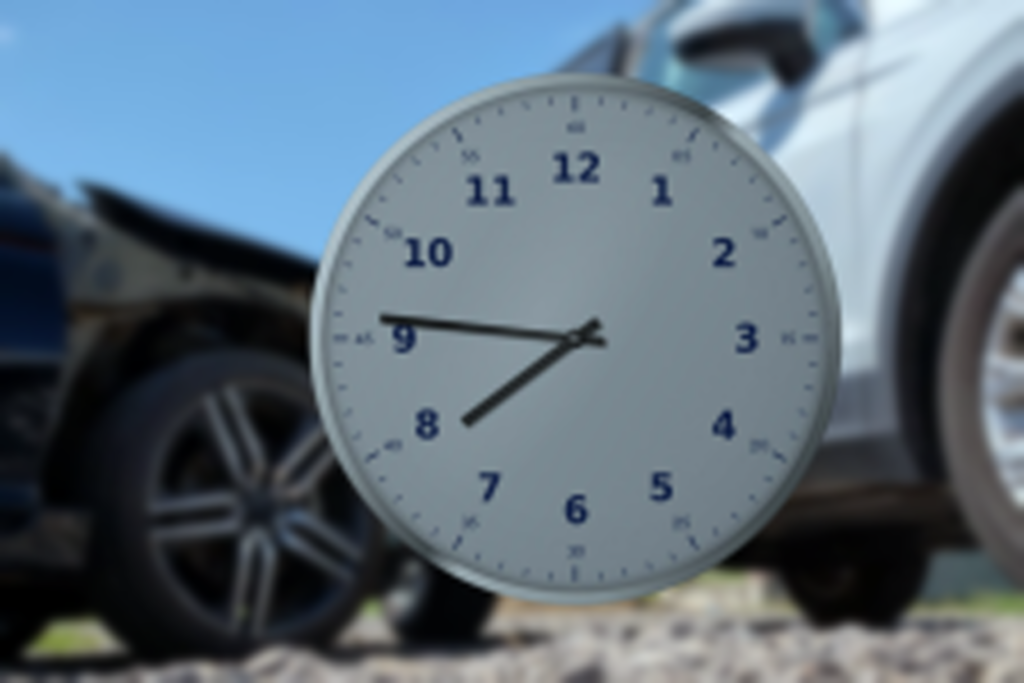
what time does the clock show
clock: 7:46
